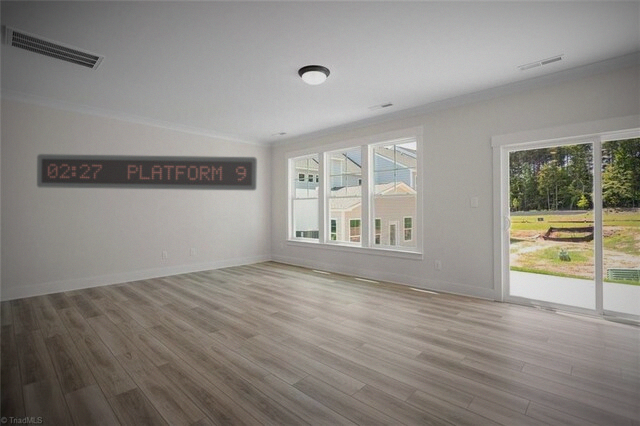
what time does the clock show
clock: 2:27
